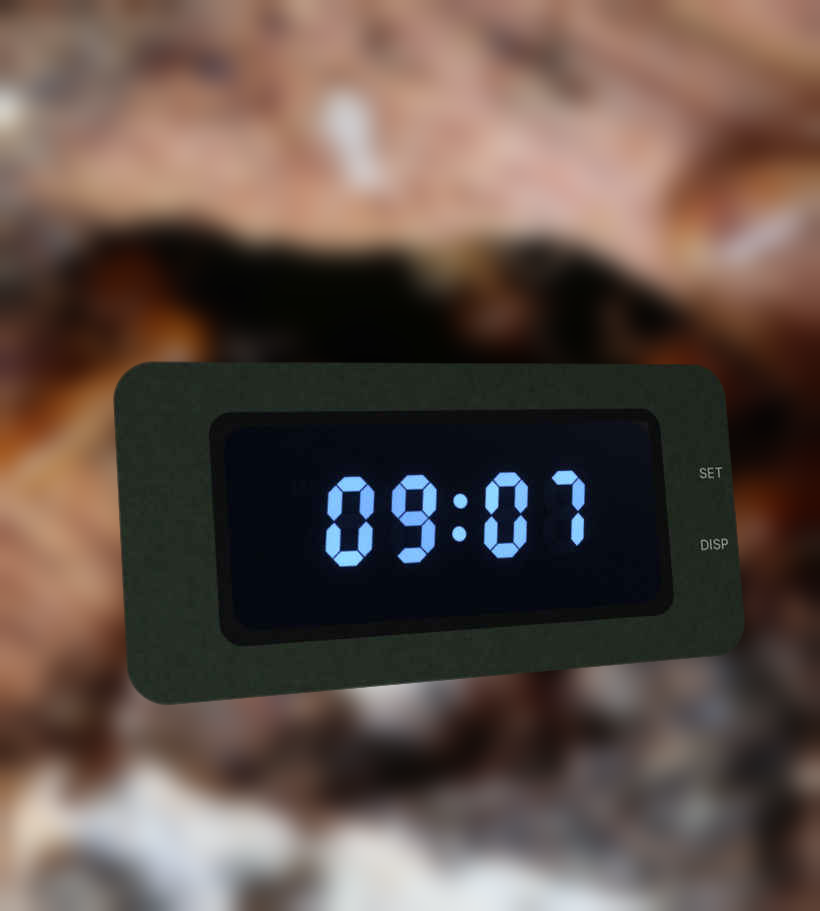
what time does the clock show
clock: 9:07
